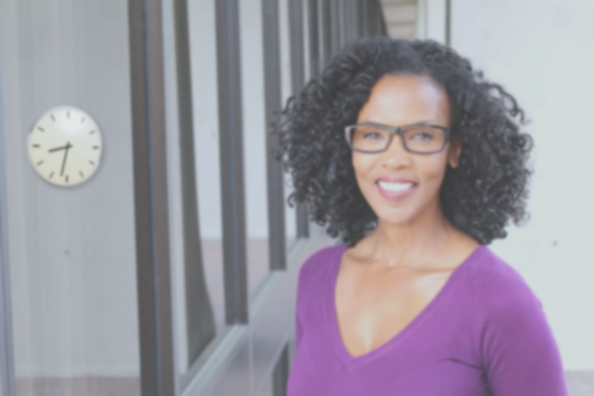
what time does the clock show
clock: 8:32
